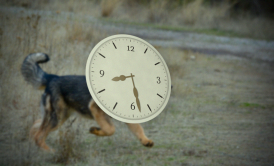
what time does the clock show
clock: 8:28
